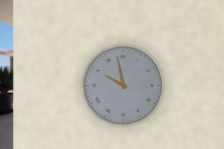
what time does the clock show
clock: 9:58
